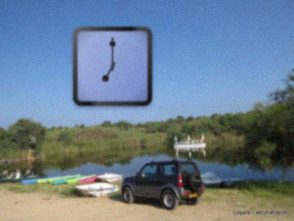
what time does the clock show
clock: 7:00
